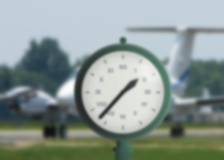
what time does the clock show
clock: 1:37
